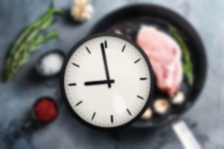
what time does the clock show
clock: 8:59
